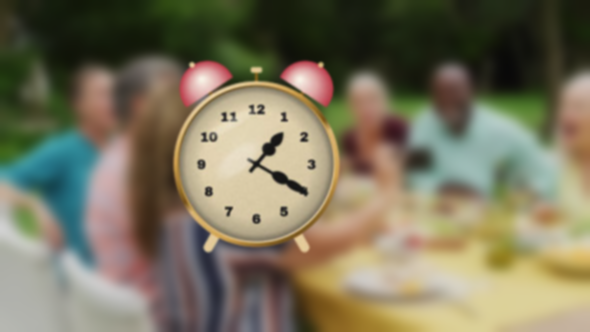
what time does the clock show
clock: 1:20
